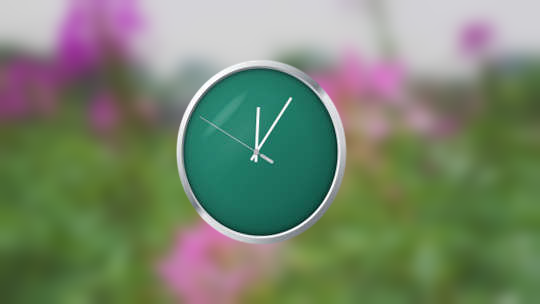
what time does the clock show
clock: 12:05:50
